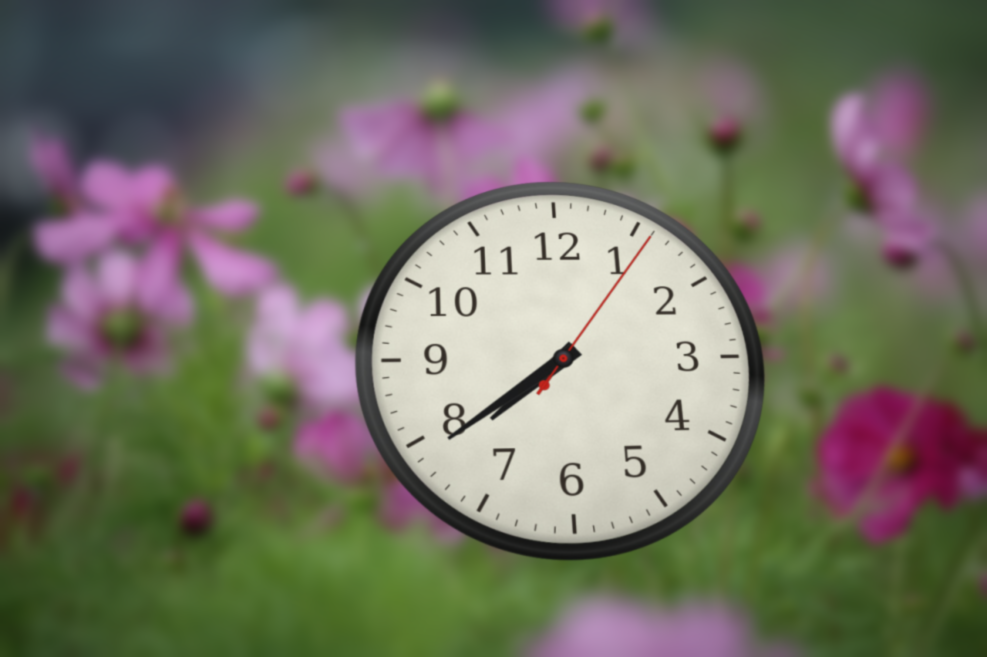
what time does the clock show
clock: 7:39:06
